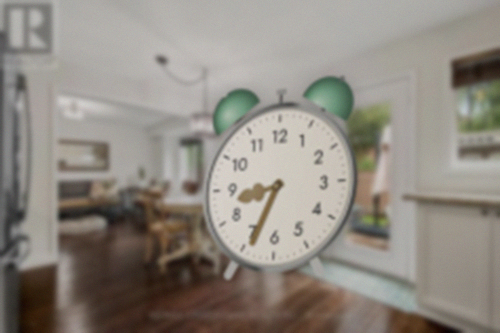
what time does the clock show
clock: 8:34
